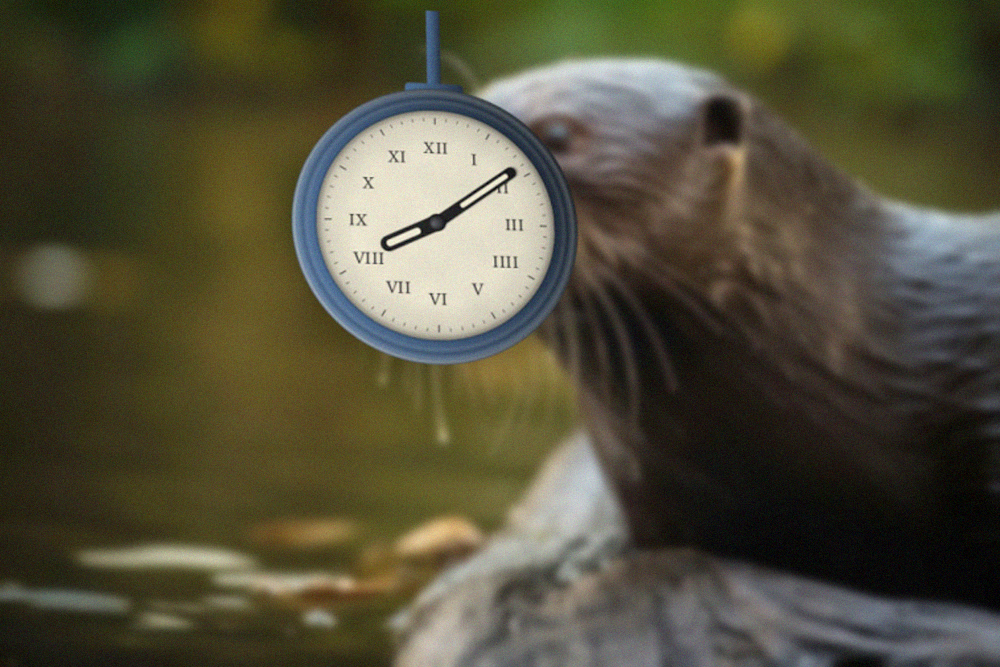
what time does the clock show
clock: 8:09
